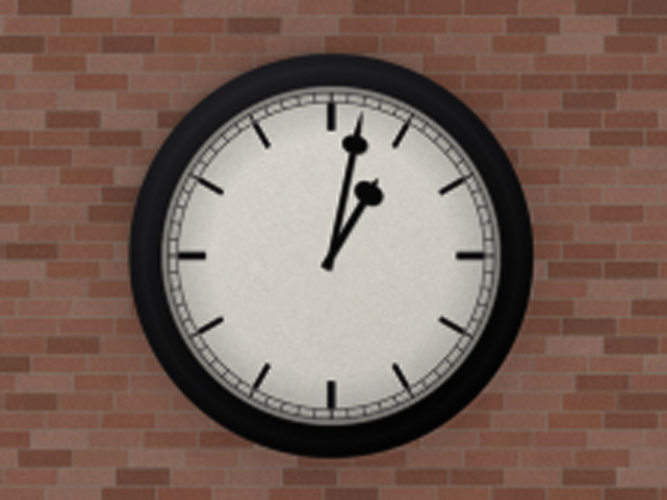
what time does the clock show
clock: 1:02
